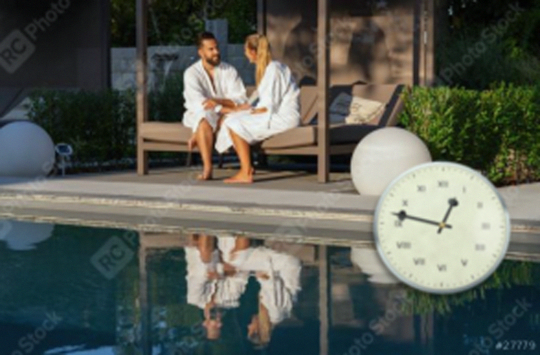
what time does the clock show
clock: 12:47
